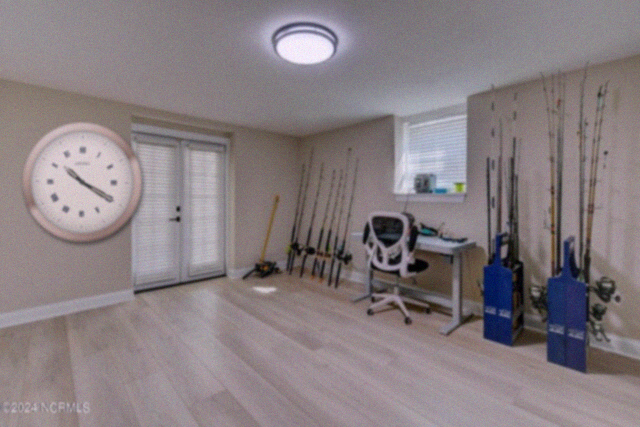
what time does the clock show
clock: 10:20
